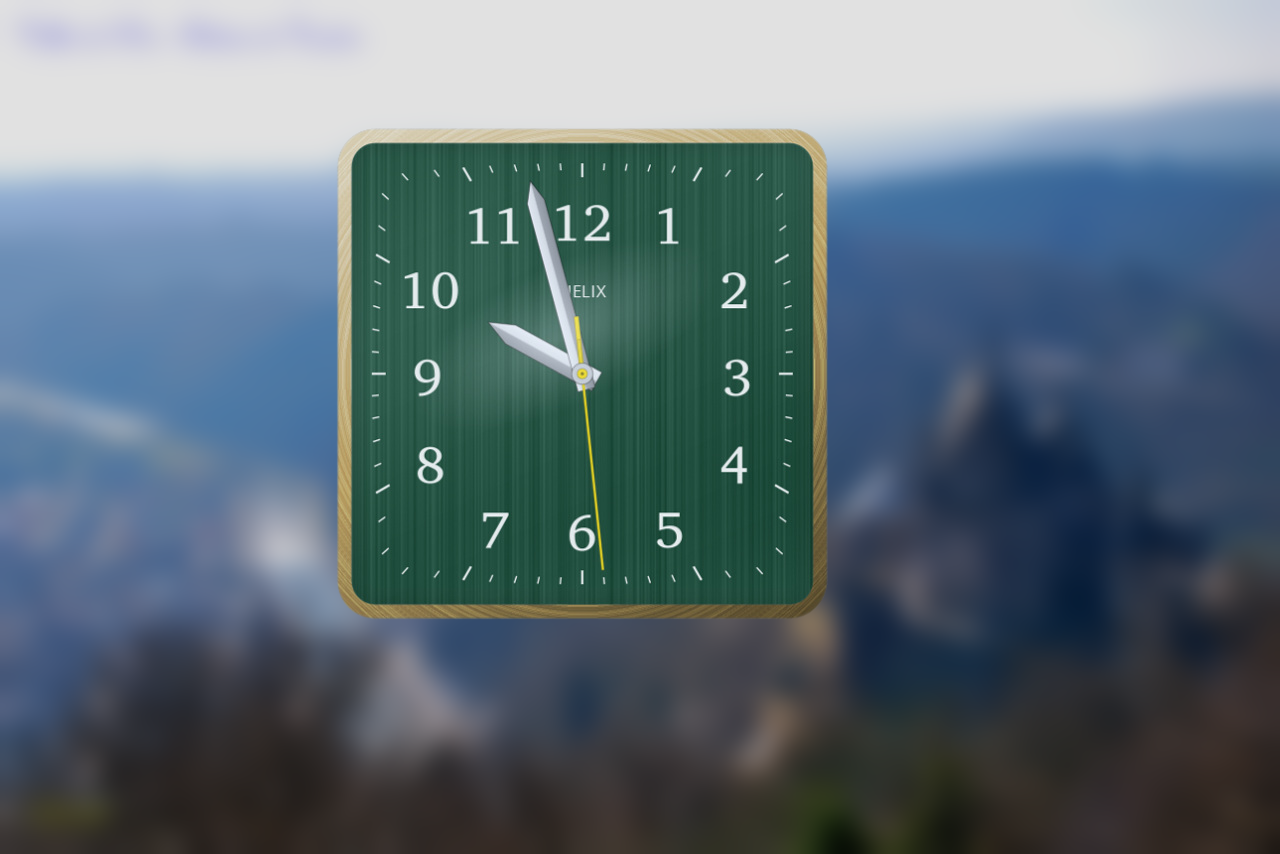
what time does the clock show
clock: 9:57:29
